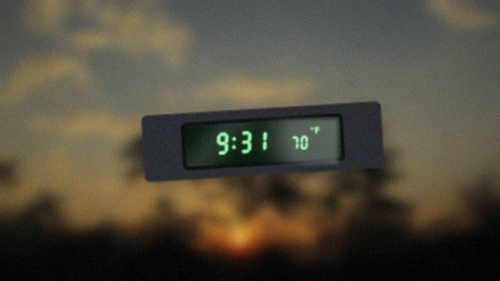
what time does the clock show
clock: 9:31
